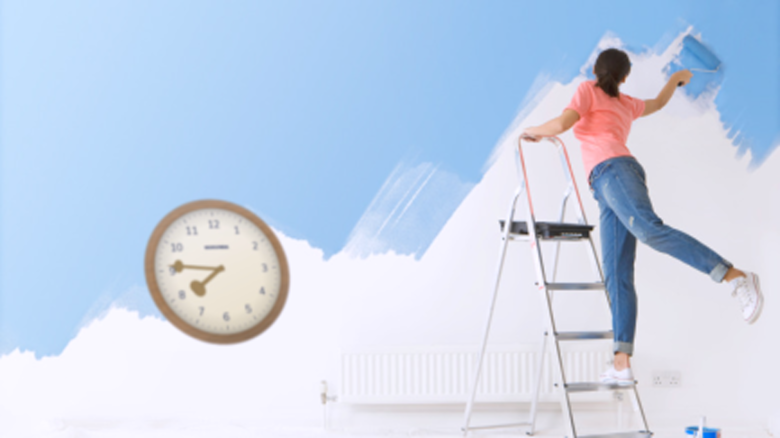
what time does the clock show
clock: 7:46
